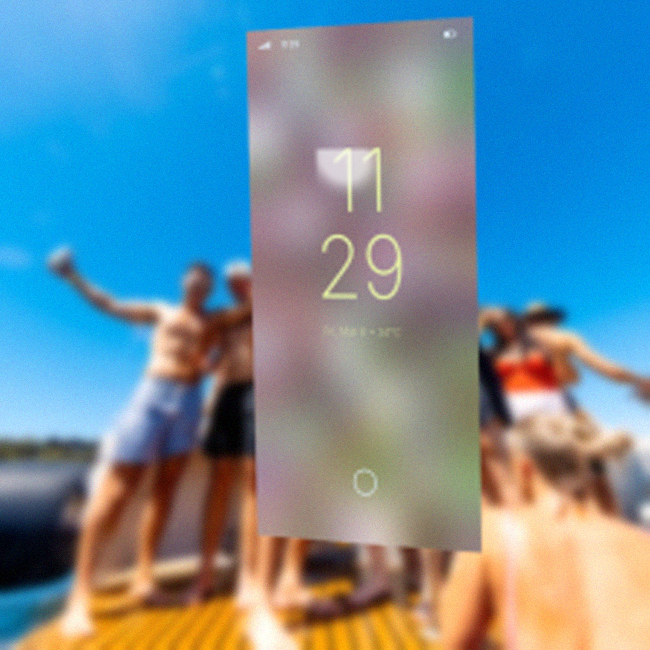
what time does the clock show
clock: 11:29
